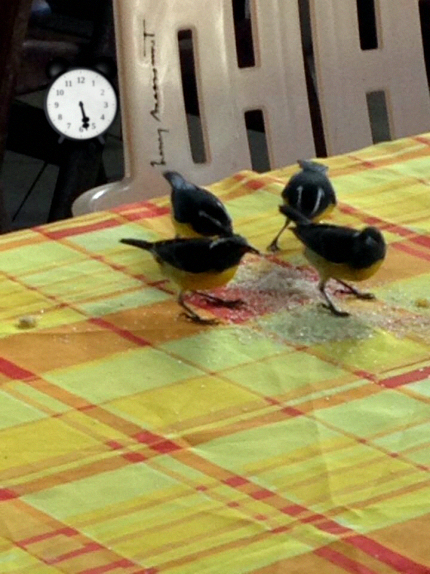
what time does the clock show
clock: 5:28
